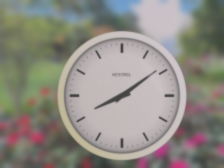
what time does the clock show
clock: 8:09
